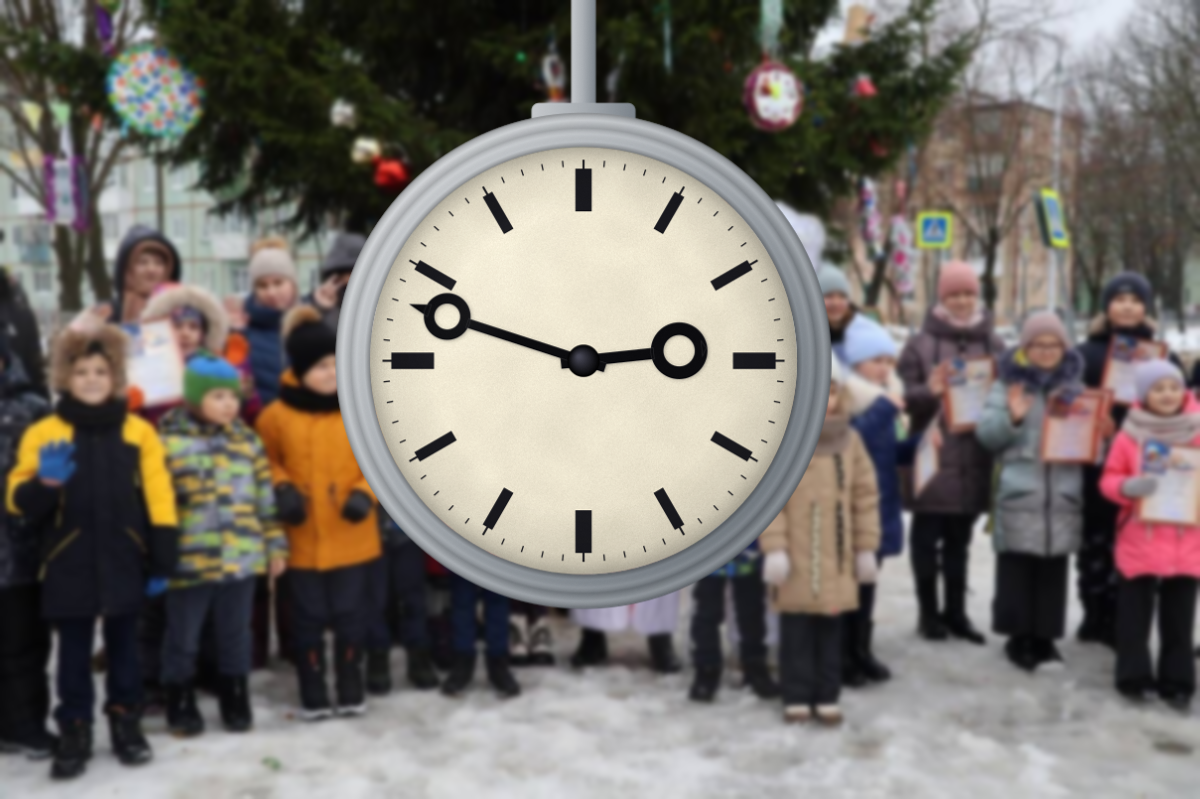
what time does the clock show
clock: 2:48
